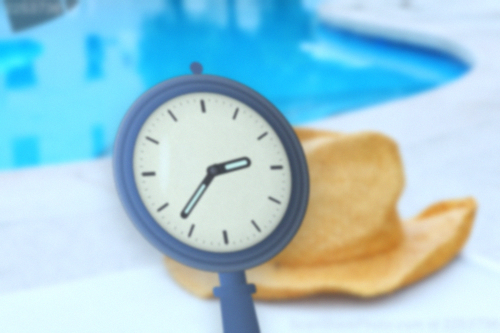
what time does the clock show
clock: 2:37
